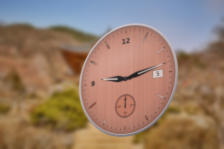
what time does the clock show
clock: 9:13
